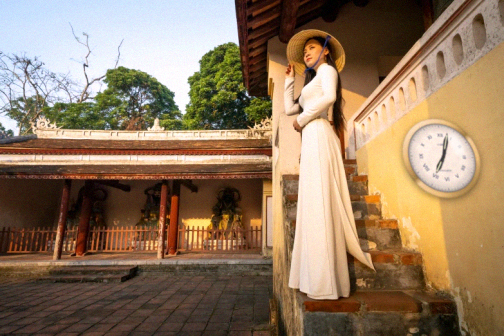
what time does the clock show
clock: 7:03
